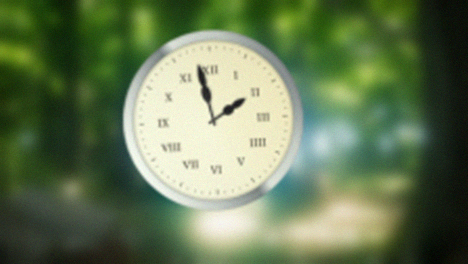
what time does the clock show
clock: 1:58
